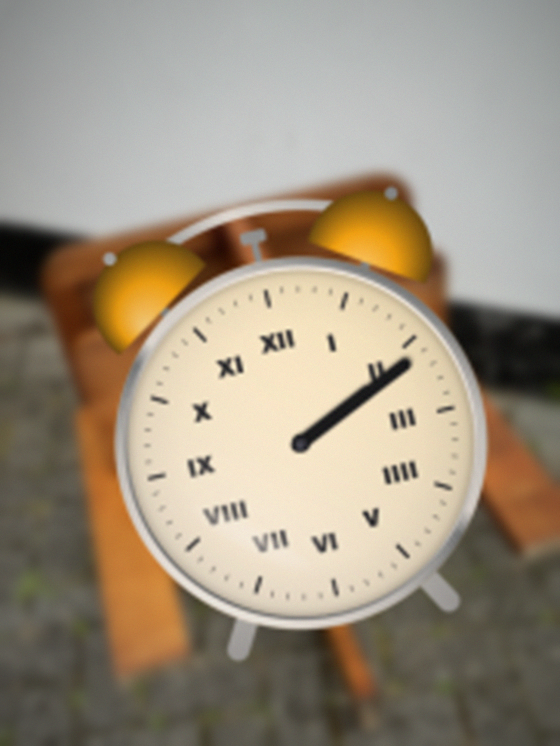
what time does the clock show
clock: 2:11
